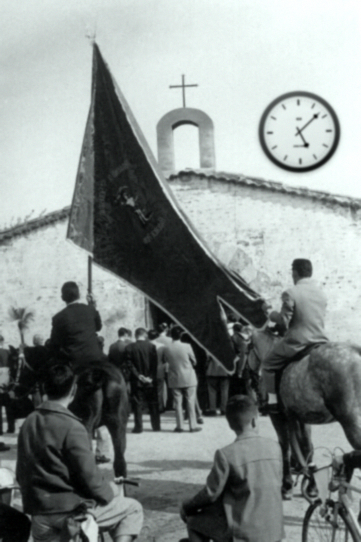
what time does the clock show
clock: 5:08
